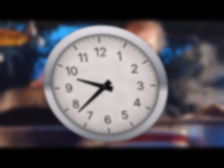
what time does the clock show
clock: 9:38
